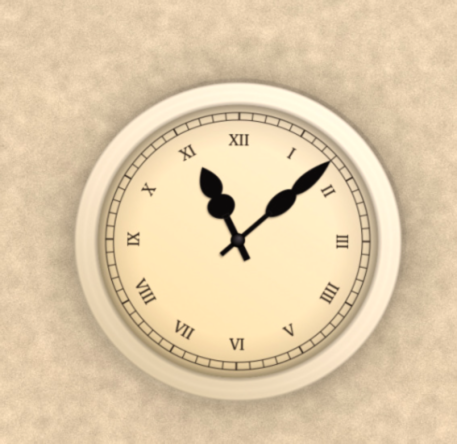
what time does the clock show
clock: 11:08
